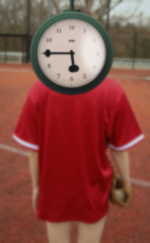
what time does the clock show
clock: 5:45
